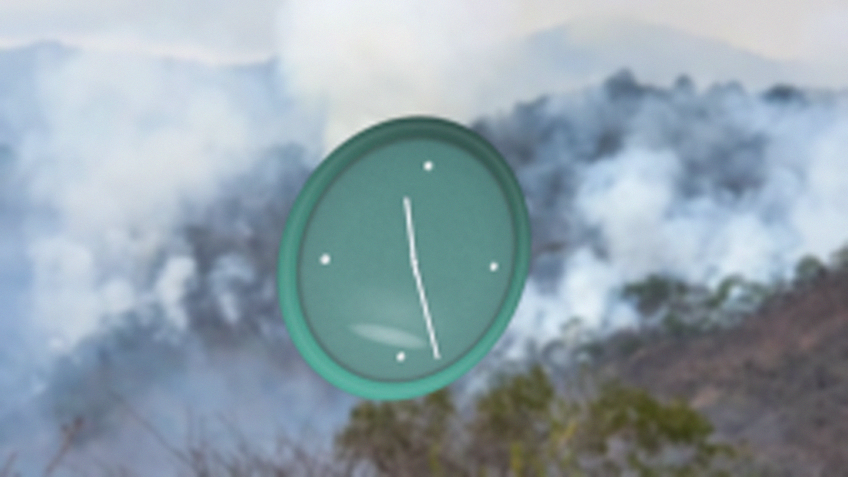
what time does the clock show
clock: 11:26
